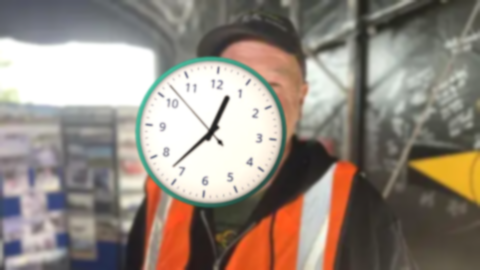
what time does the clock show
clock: 12:36:52
